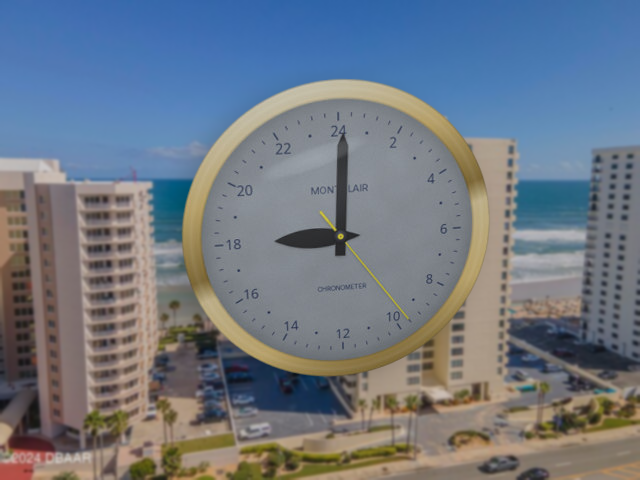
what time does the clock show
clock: 18:00:24
